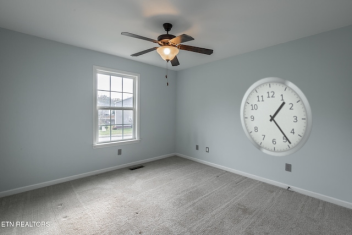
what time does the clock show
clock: 1:24
